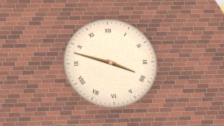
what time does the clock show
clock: 3:48
